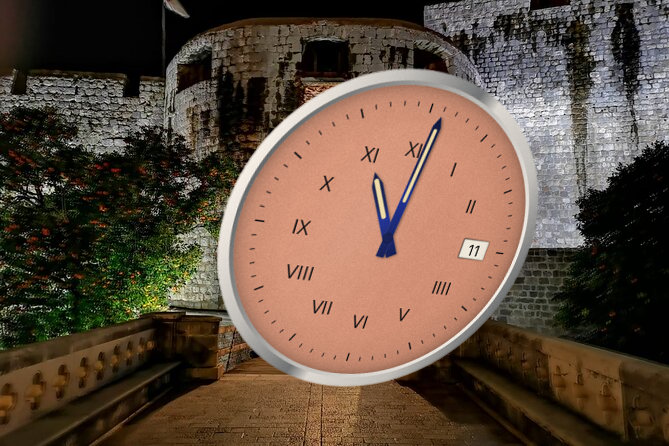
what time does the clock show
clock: 11:01
